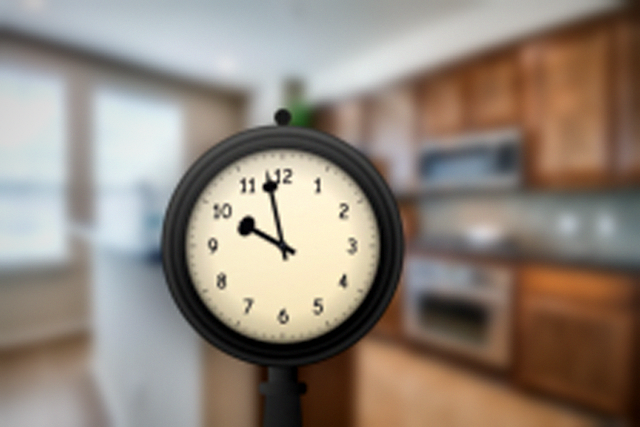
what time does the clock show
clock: 9:58
